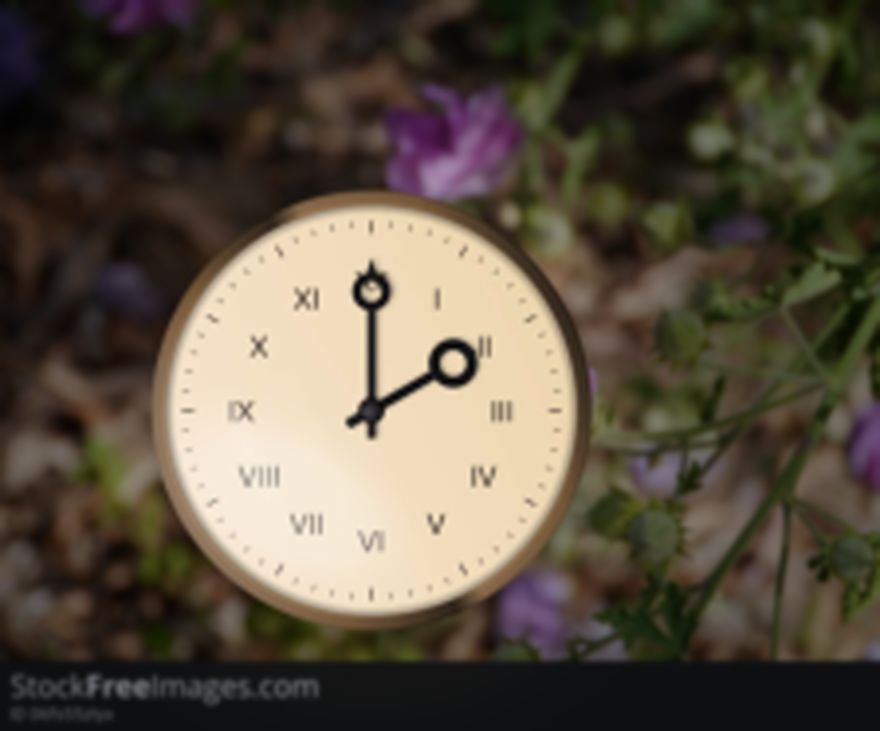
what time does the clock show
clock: 2:00
